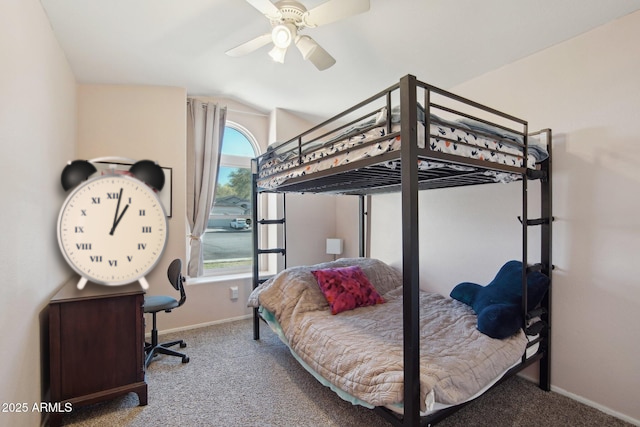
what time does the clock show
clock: 1:02
